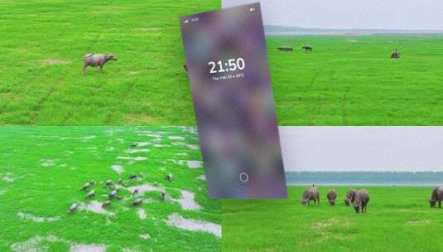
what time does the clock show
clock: 21:50
